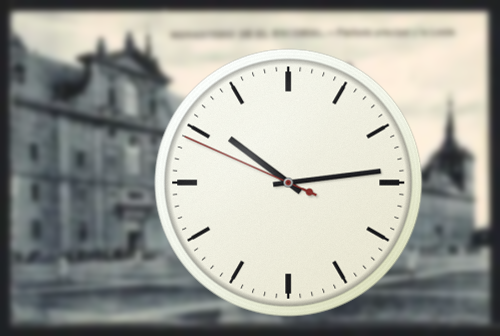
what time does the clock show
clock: 10:13:49
